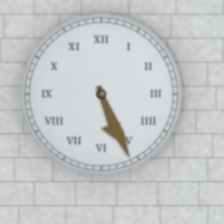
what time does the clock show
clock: 5:26
